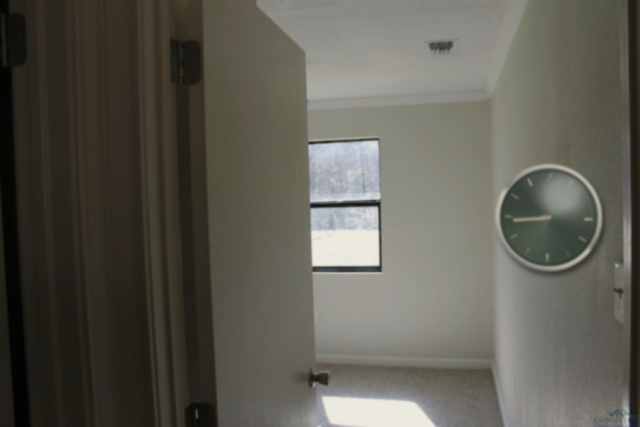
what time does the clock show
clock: 8:44
